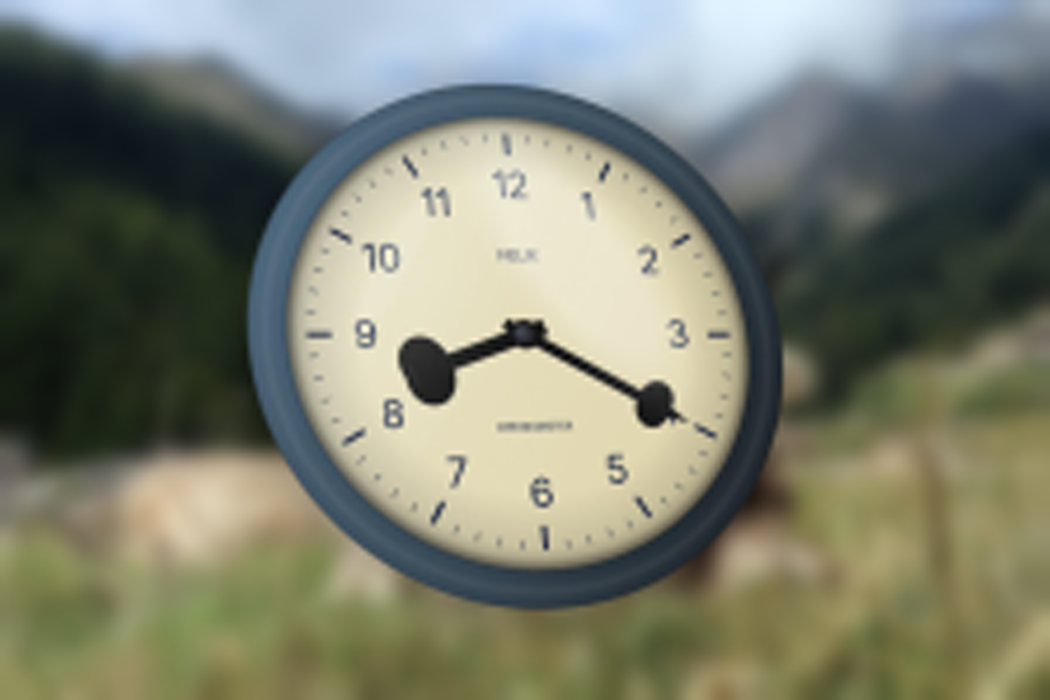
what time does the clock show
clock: 8:20
